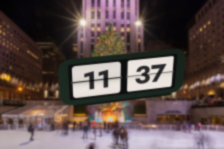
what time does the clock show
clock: 11:37
